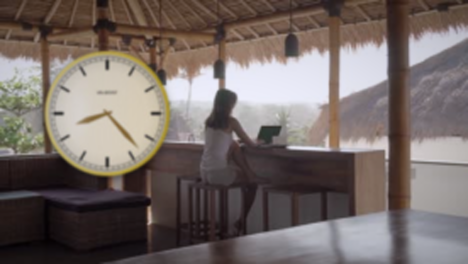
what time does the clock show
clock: 8:23
